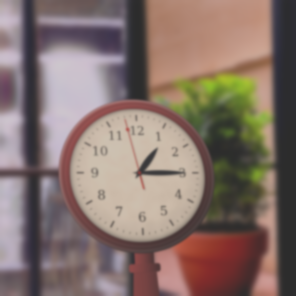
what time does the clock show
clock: 1:14:58
